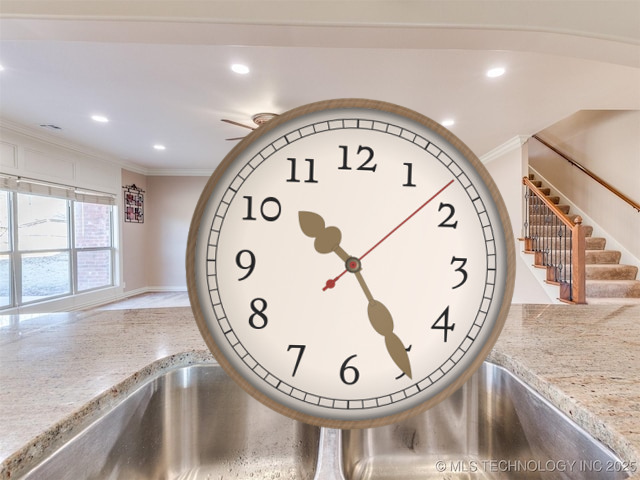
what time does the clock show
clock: 10:25:08
